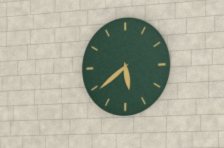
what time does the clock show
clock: 5:39
